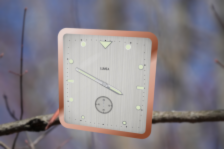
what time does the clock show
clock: 3:49
